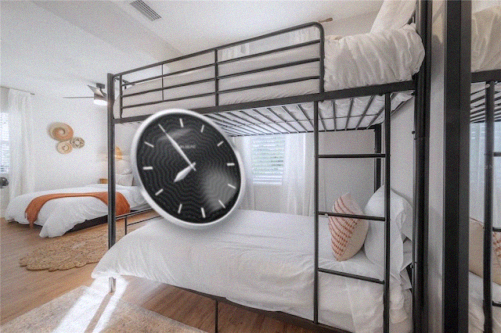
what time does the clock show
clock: 7:55
